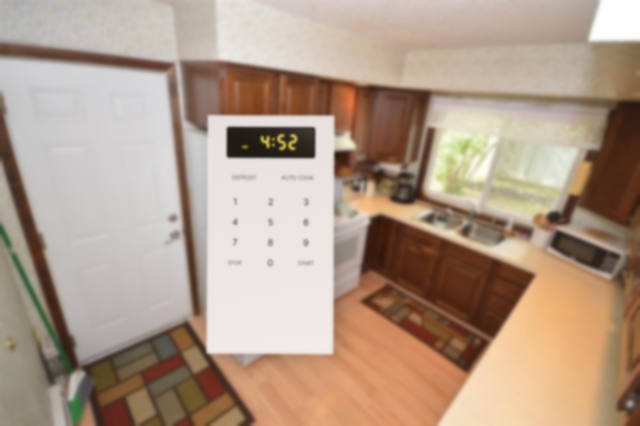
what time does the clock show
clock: 4:52
